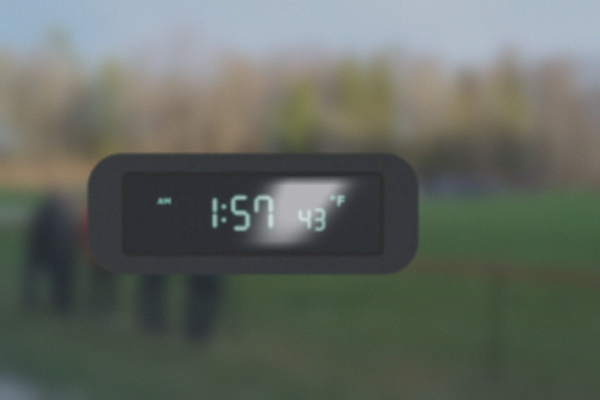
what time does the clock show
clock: 1:57
